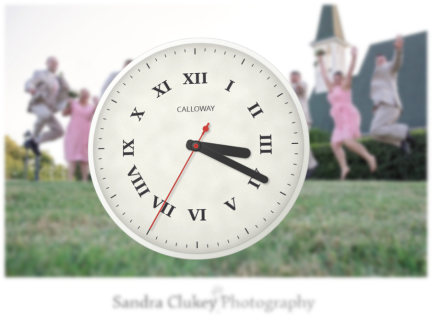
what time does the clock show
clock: 3:19:35
